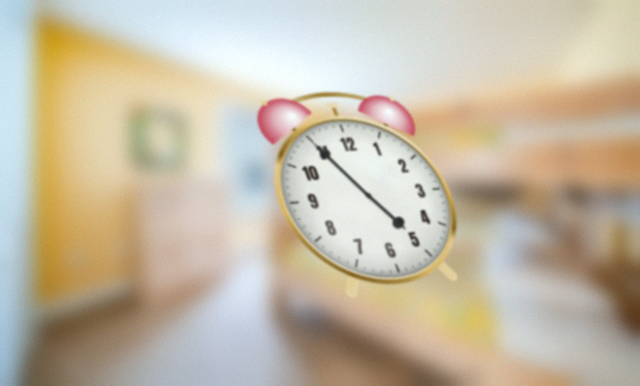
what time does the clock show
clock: 4:55
